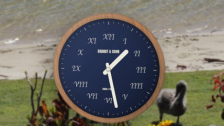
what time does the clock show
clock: 1:28
